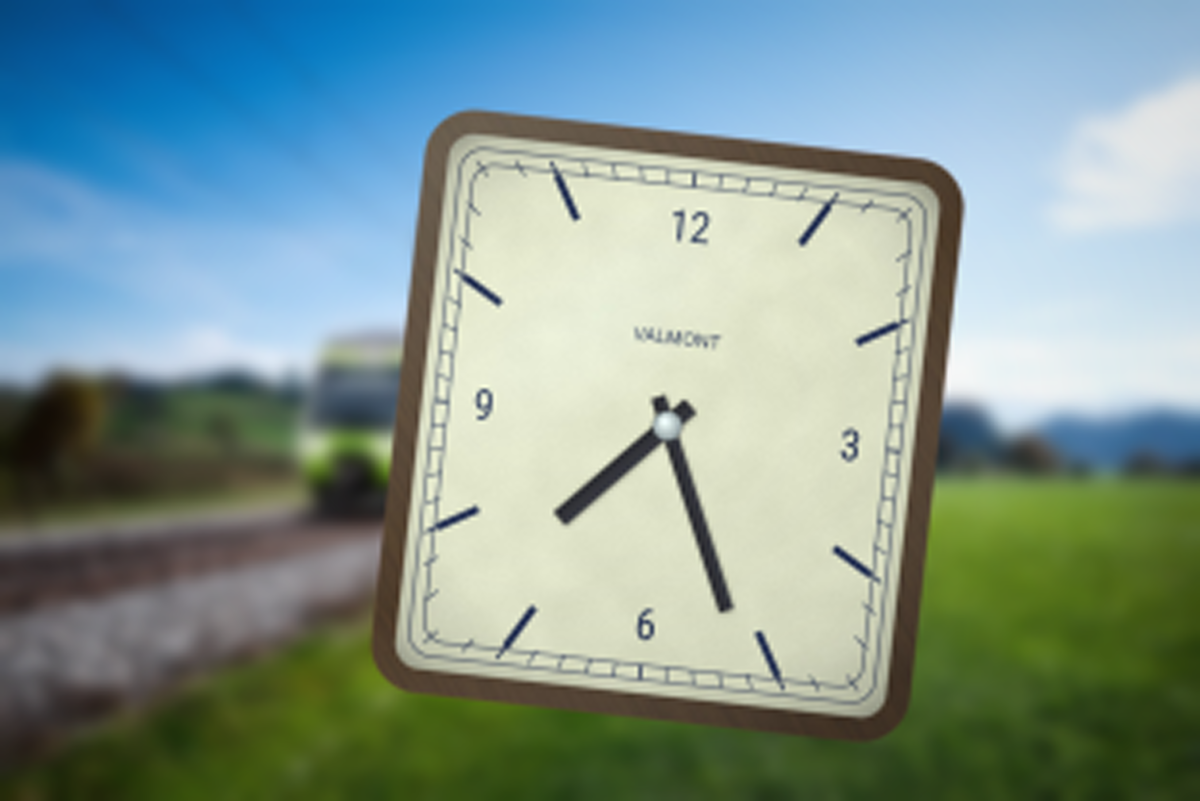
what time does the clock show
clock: 7:26
